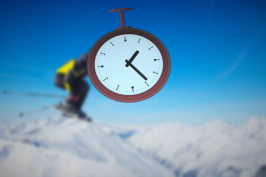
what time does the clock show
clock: 1:24
